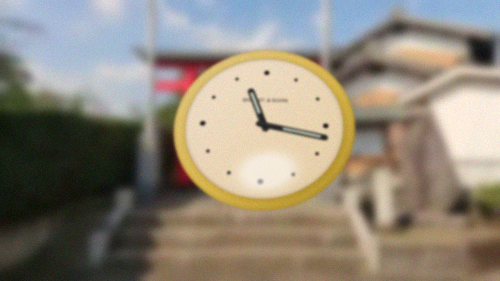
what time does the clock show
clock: 11:17
